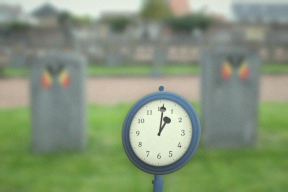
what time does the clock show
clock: 1:01
